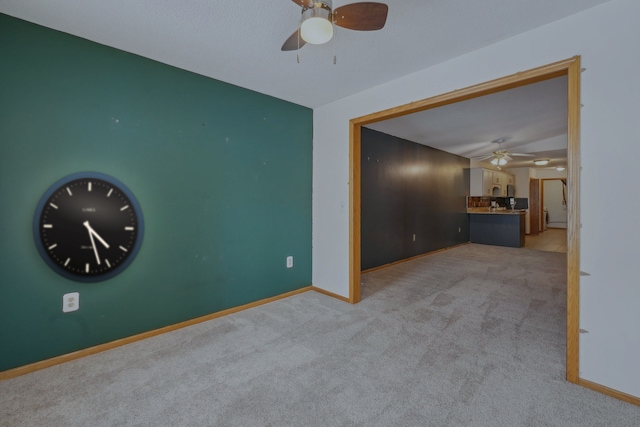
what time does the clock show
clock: 4:27
